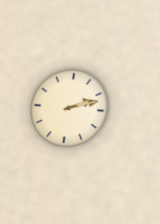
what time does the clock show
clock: 2:12
